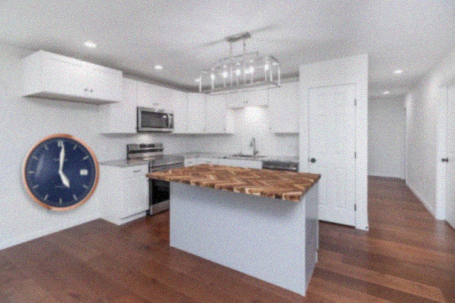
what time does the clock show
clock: 5:01
